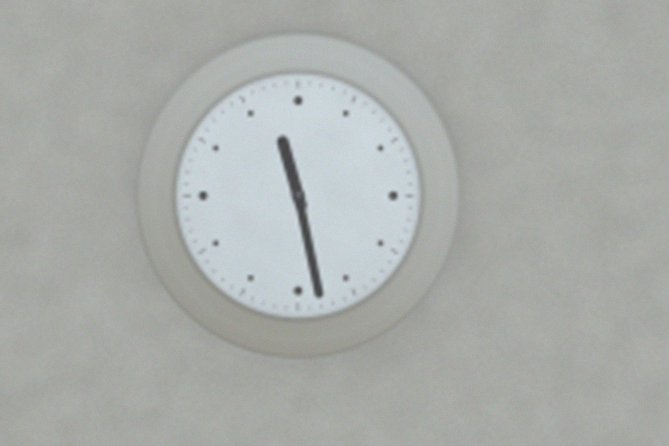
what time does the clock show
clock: 11:28
